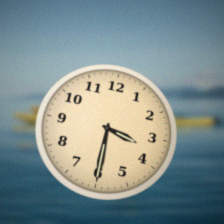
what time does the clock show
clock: 3:30
